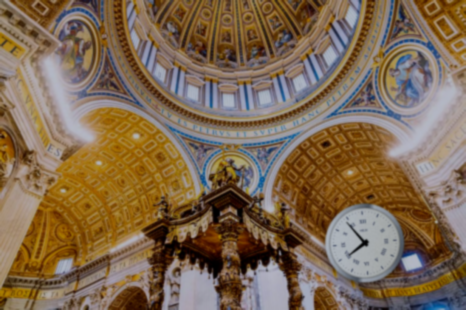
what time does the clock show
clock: 7:54
